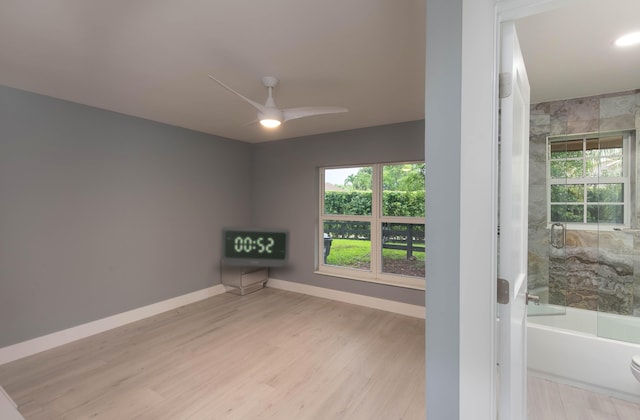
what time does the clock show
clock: 0:52
